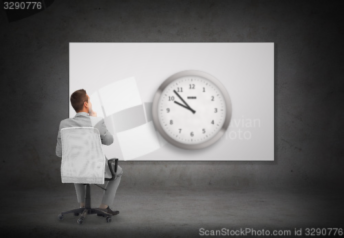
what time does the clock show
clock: 9:53
